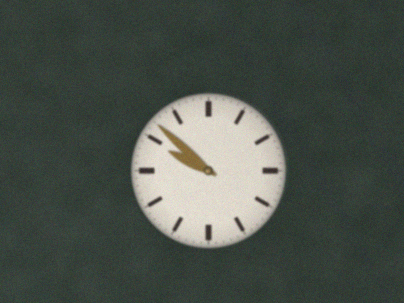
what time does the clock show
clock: 9:52
